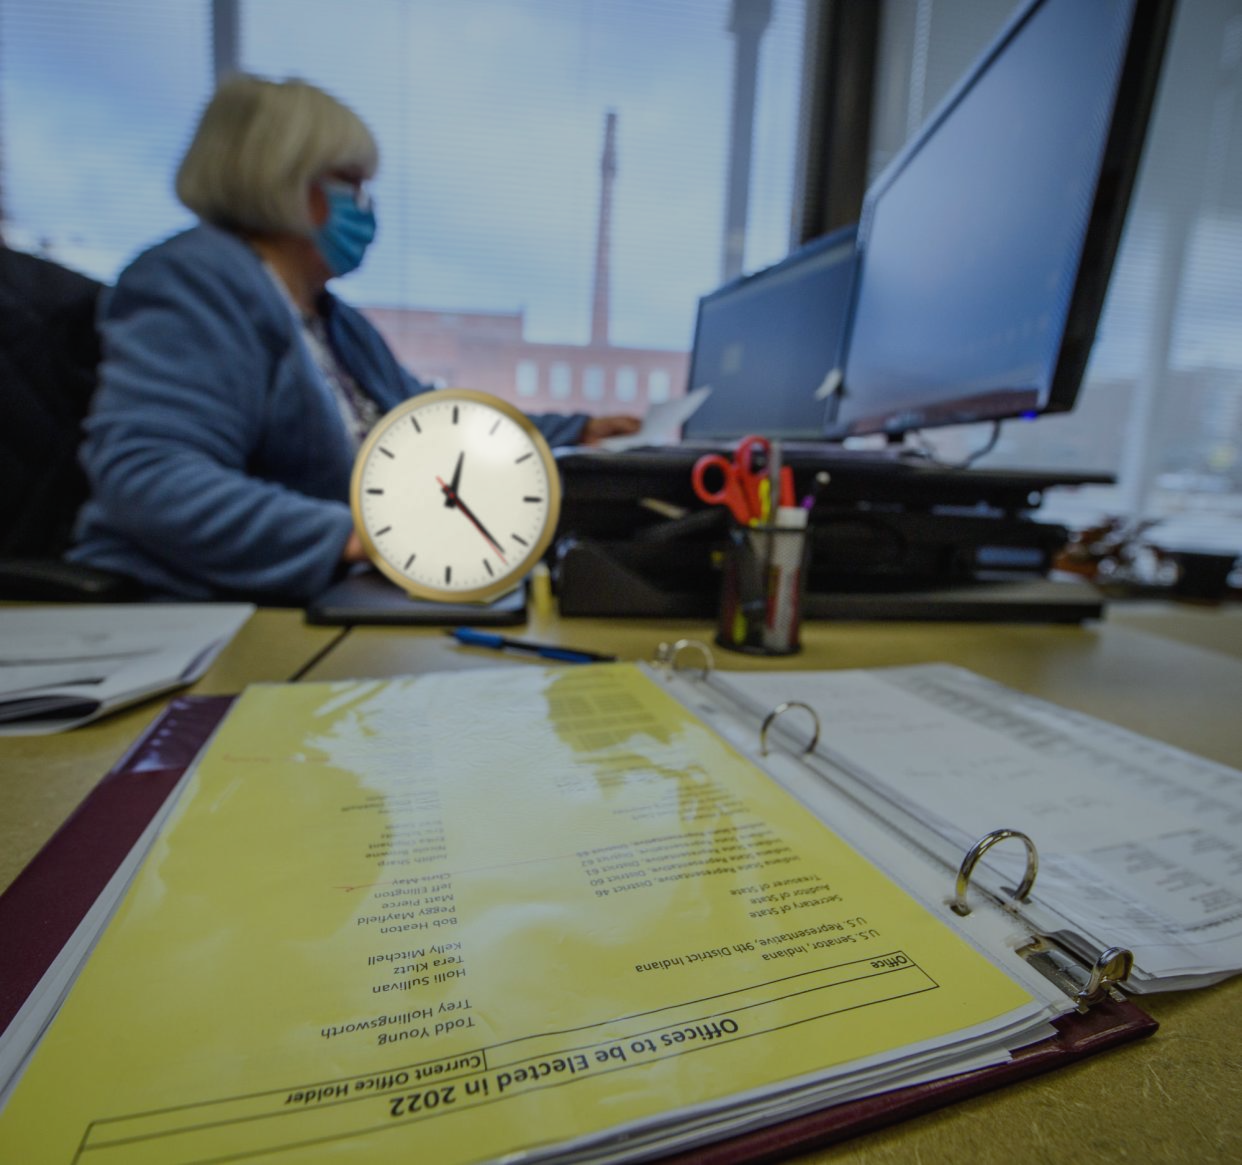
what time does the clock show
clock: 12:22:23
